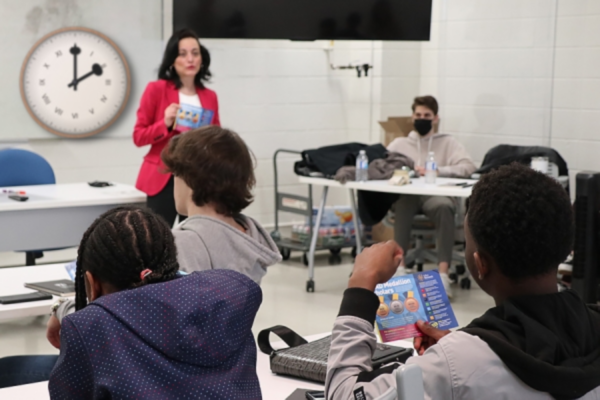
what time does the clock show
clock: 2:00
